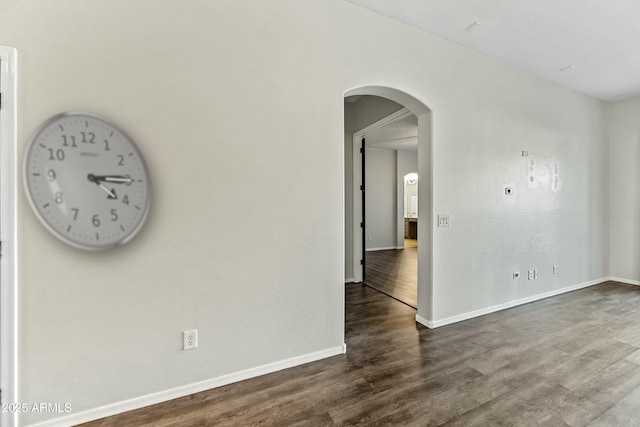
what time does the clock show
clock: 4:15
